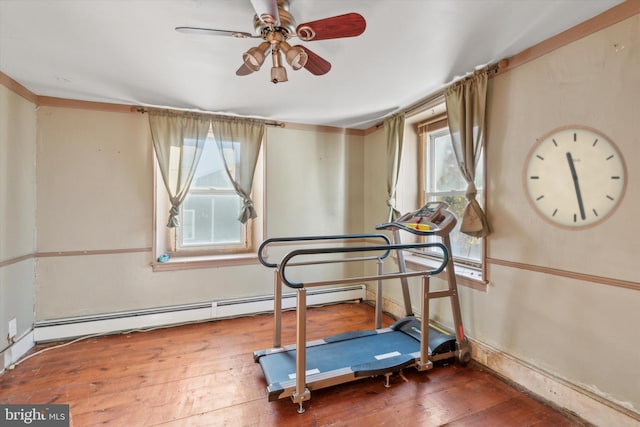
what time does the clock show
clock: 11:28
